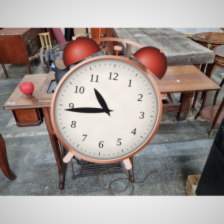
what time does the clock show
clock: 10:44
